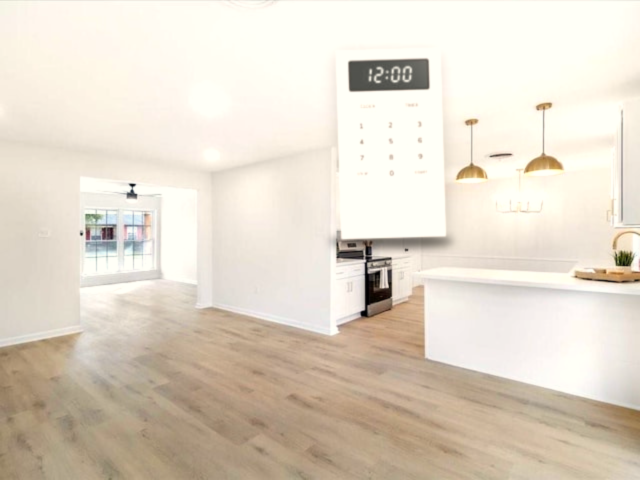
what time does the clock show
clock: 12:00
